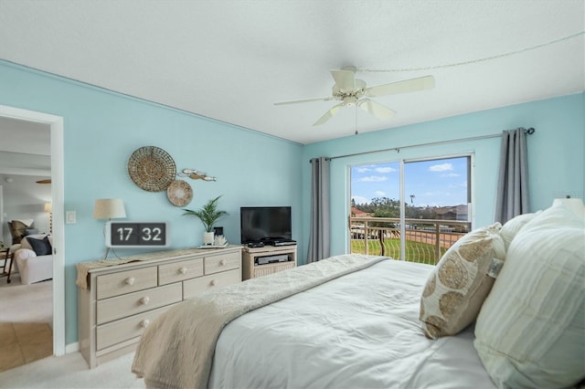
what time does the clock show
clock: 17:32
